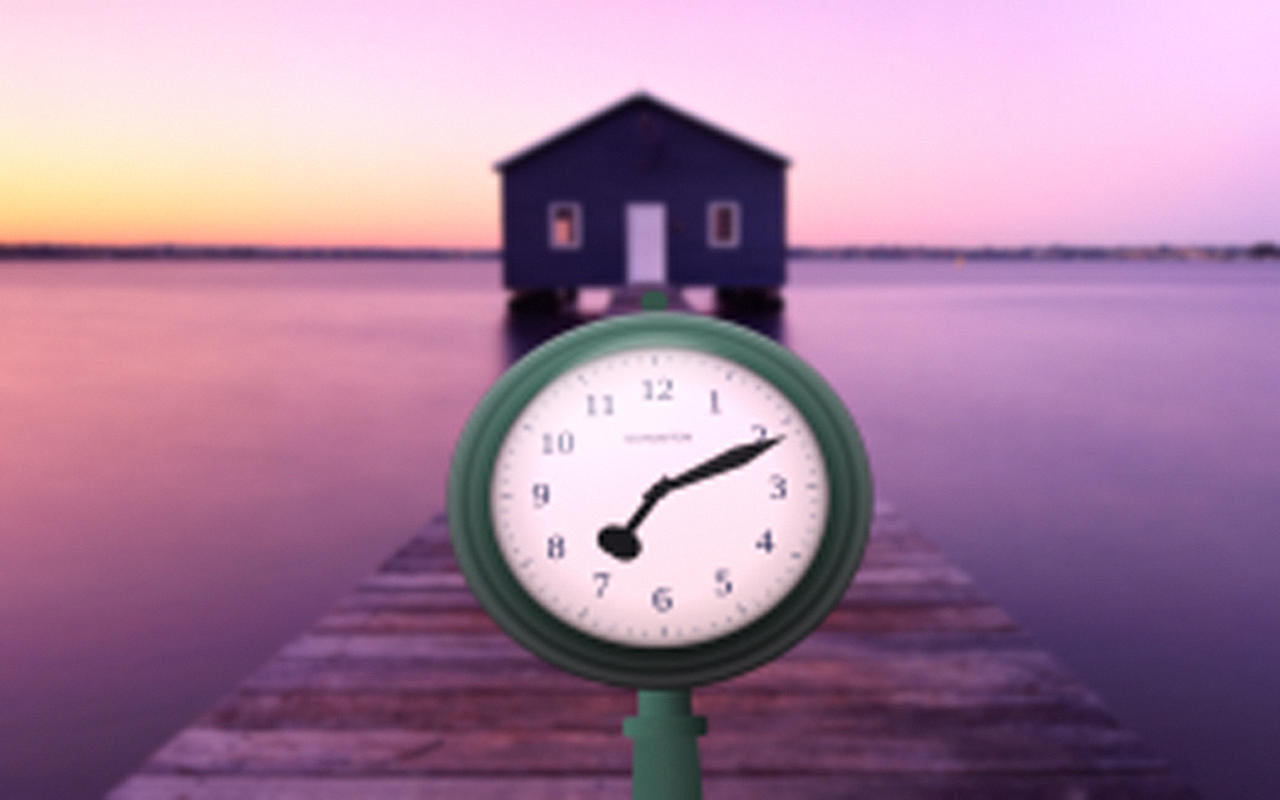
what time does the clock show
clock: 7:11
